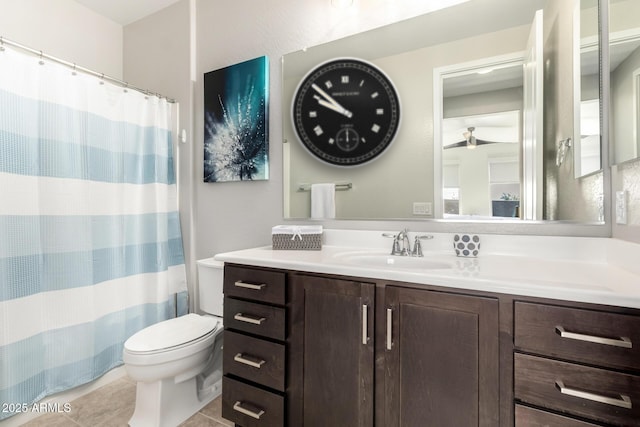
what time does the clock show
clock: 9:52
